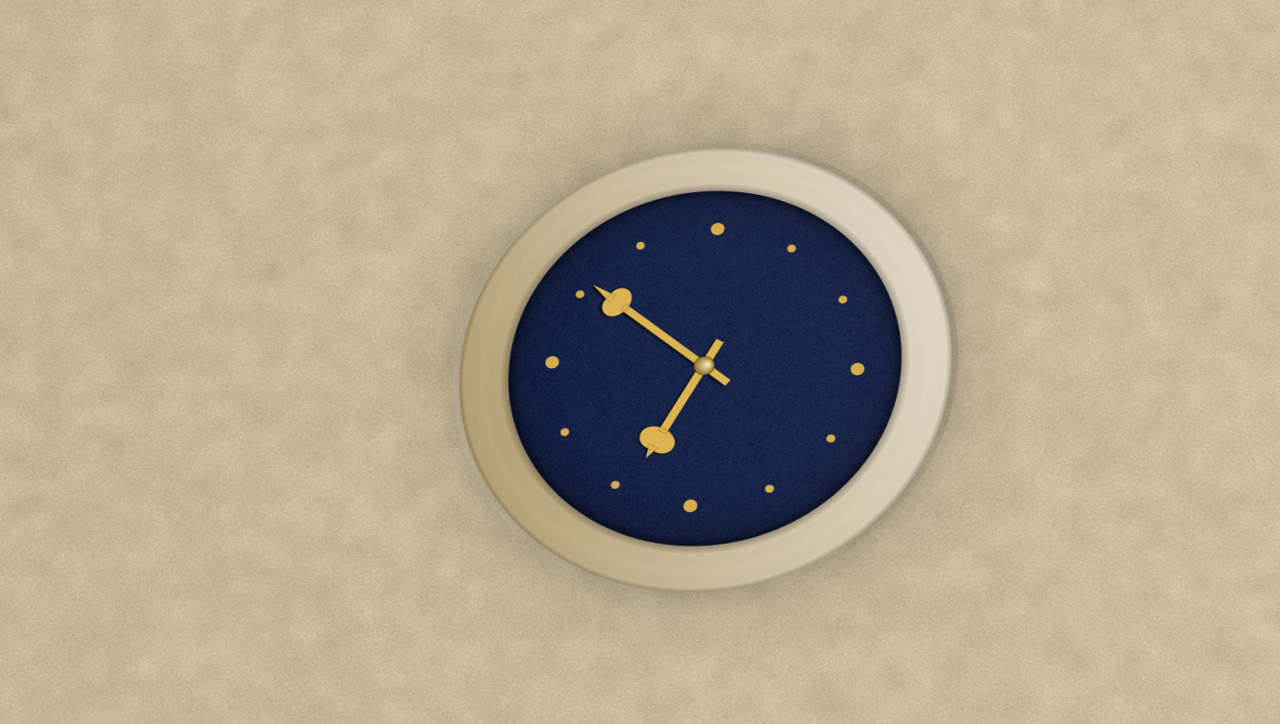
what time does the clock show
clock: 6:51
